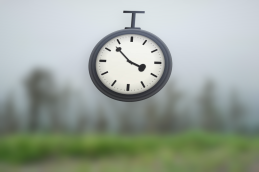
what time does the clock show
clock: 3:53
